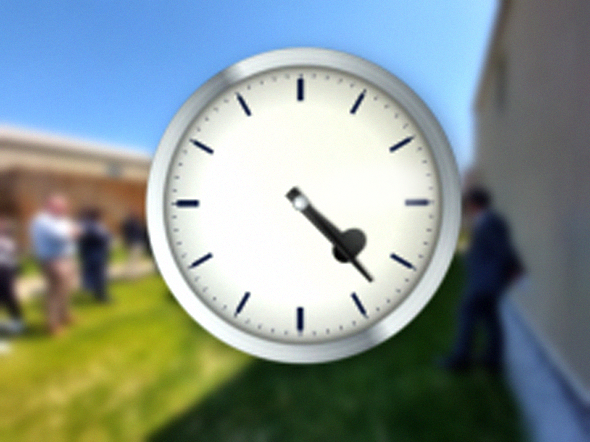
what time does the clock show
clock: 4:23
